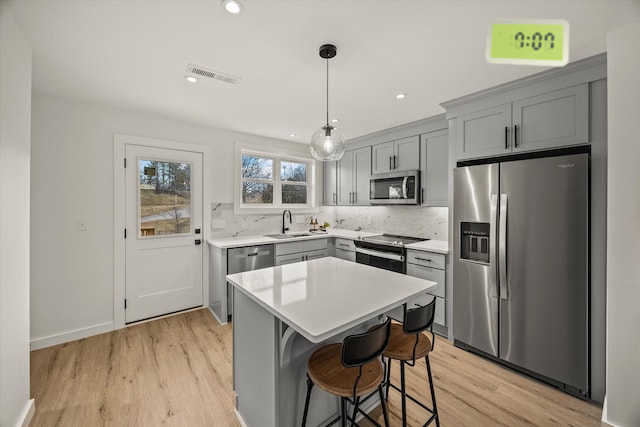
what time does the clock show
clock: 7:07
